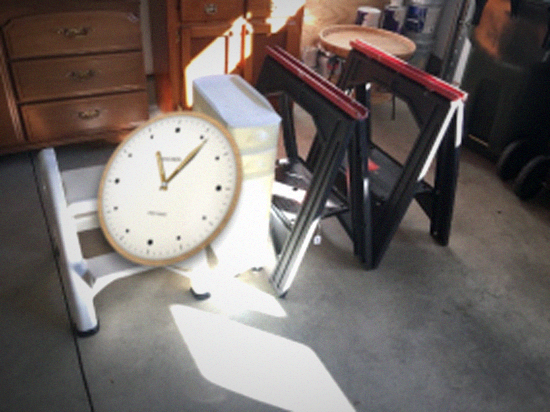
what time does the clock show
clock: 11:06
